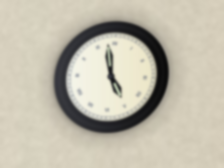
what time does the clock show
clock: 4:58
